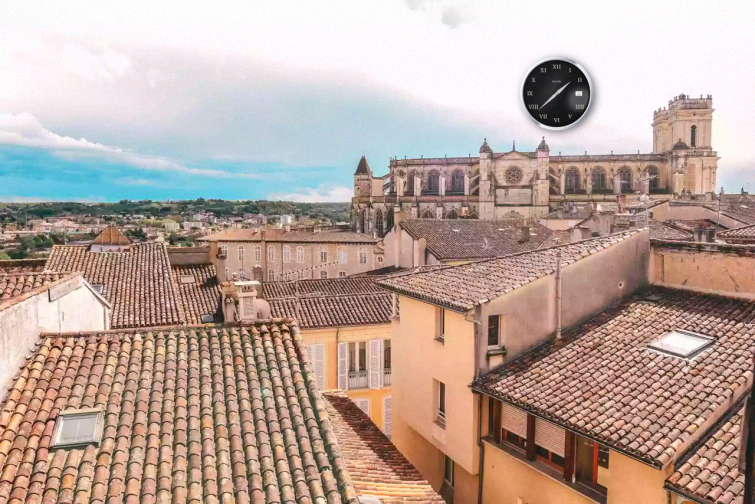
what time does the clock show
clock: 1:38
